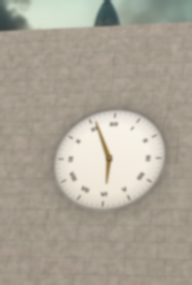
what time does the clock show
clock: 5:56
